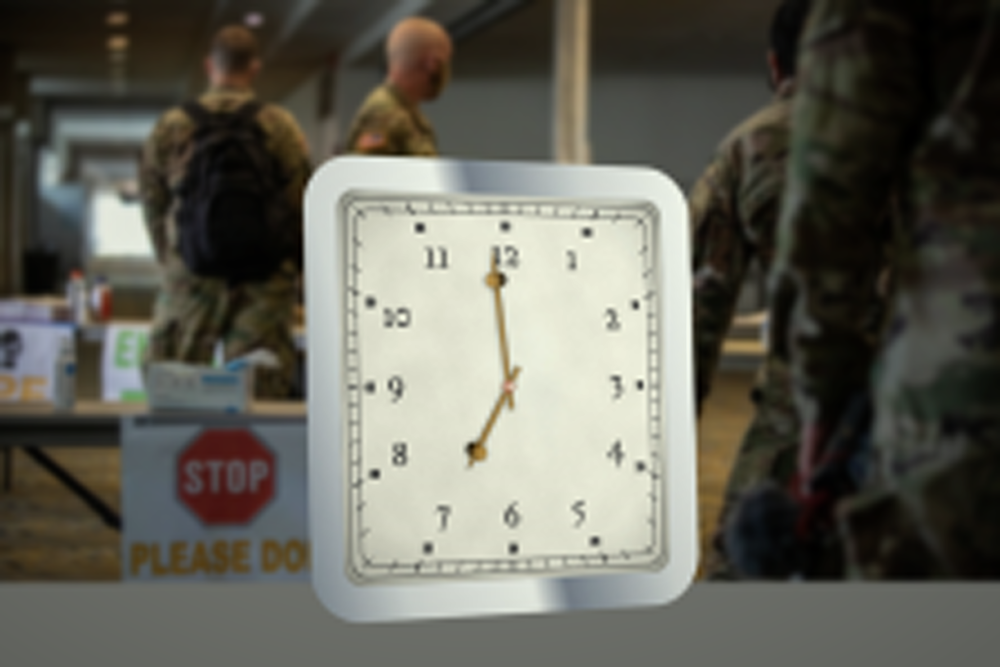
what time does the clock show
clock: 6:59
